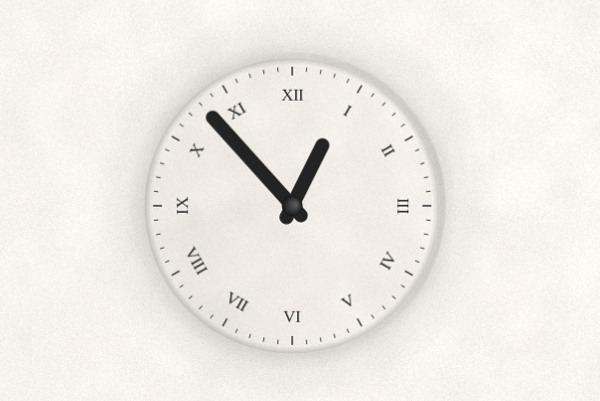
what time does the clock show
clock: 12:53
